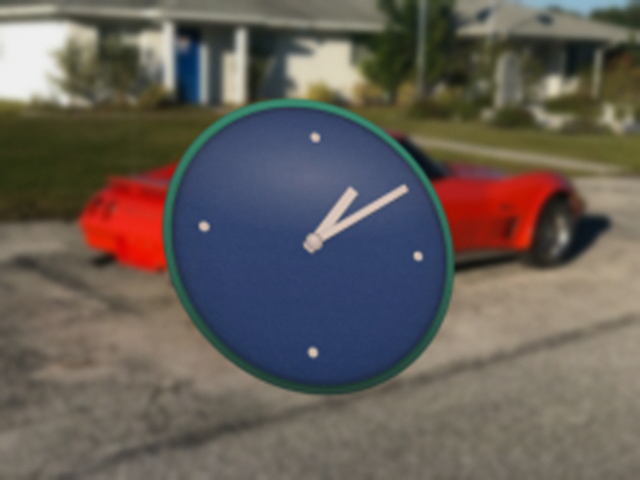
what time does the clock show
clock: 1:09
